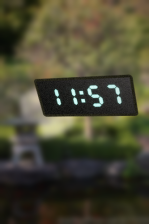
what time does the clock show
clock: 11:57
